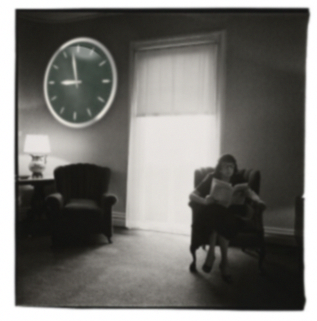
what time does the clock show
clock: 8:58
